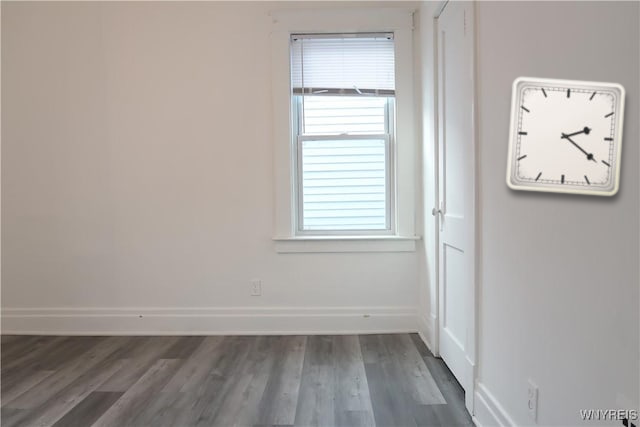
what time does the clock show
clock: 2:21
